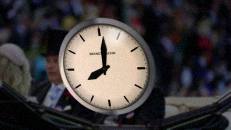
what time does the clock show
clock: 8:01
